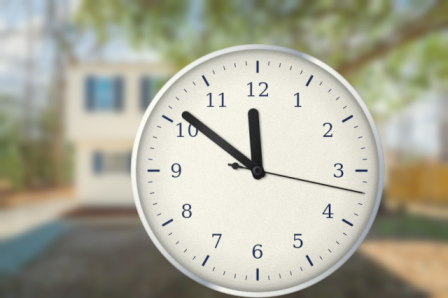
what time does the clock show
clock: 11:51:17
